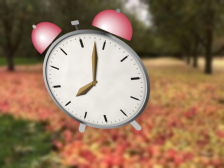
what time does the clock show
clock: 8:03
